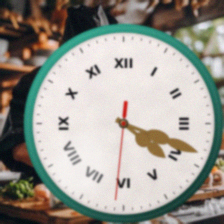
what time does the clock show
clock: 4:18:31
